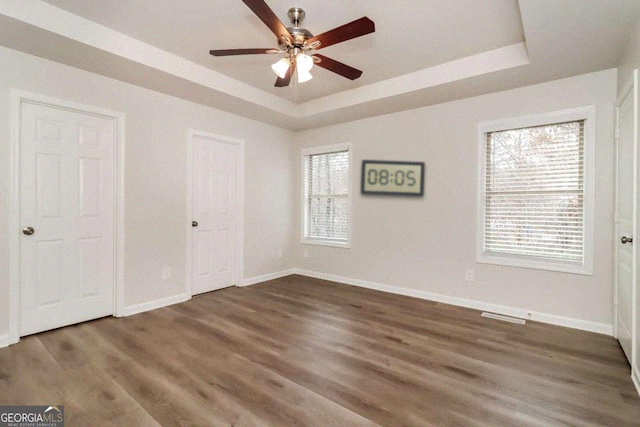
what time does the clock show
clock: 8:05
